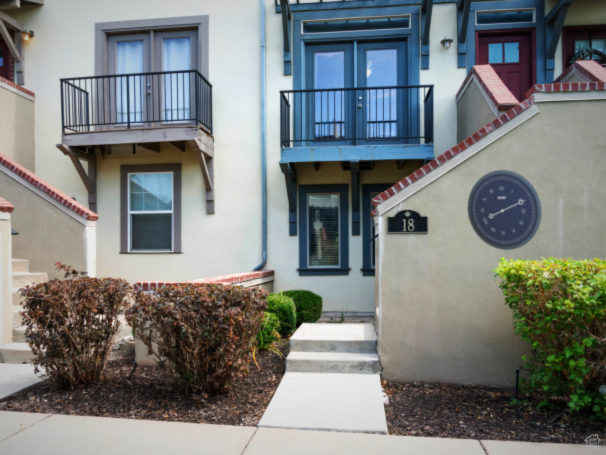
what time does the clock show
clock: 8:11
